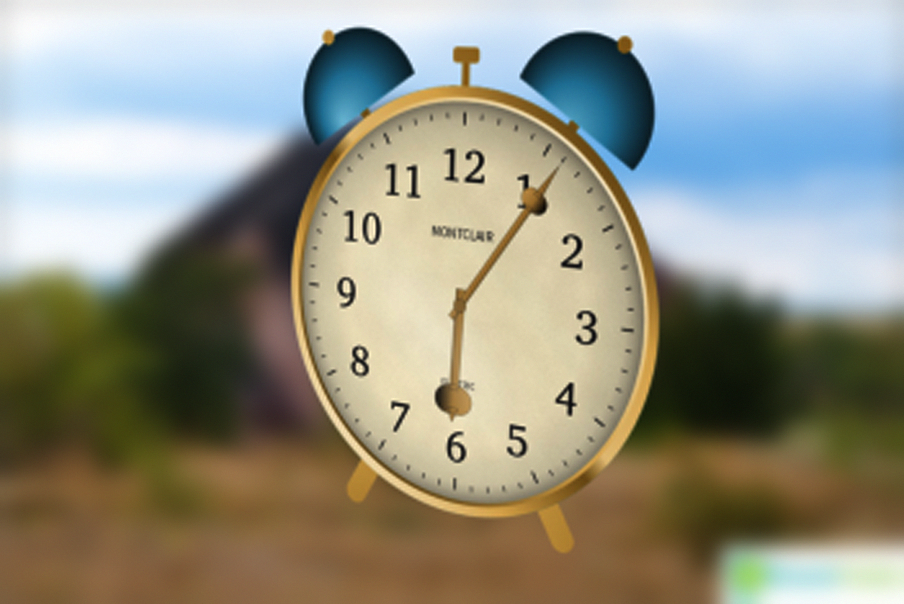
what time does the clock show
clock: 6:06
